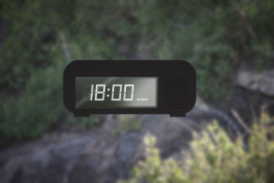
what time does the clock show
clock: 18:00
